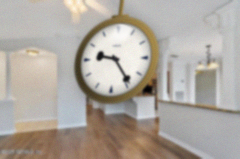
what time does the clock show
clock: 9:24
